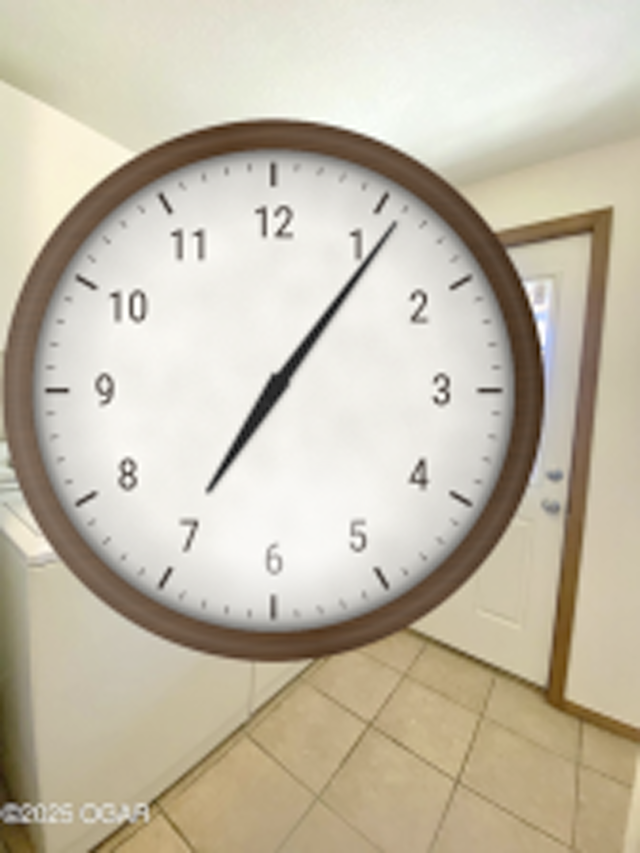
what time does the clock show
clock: 7:06
